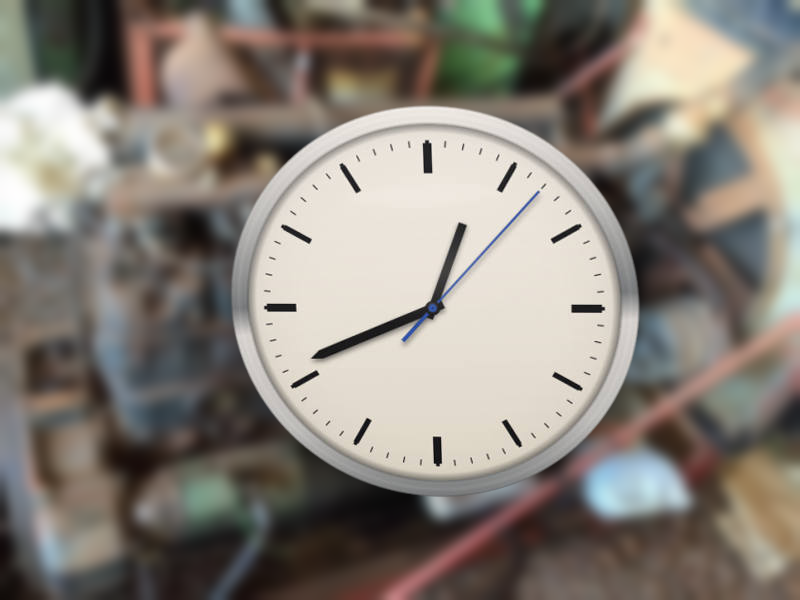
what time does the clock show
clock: 12:41:07
